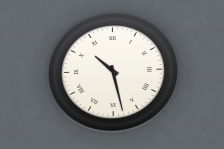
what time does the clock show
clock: 10:28
